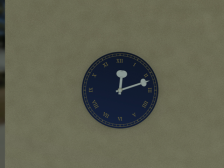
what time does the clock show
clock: 12:12
